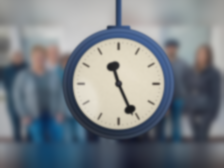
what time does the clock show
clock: 11:26
